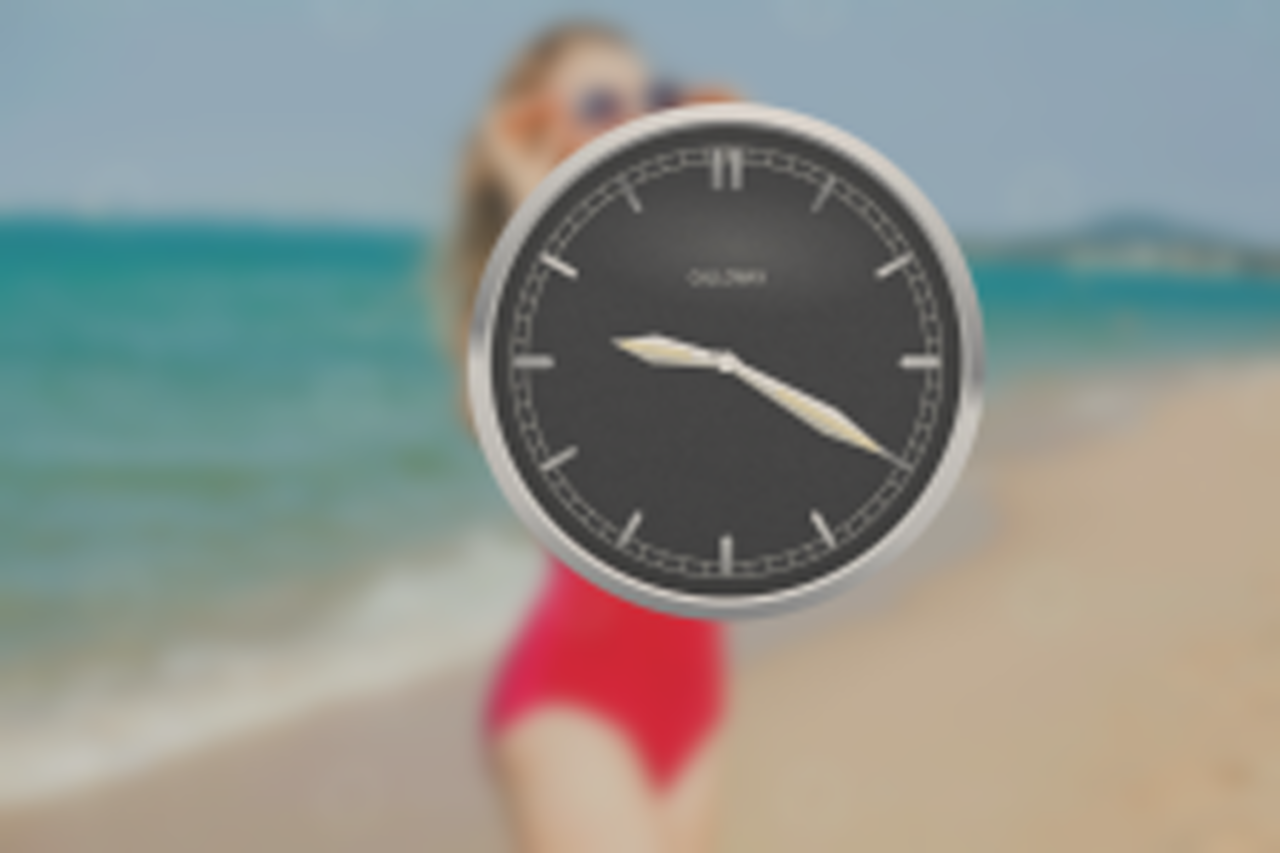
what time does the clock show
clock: 9:20
